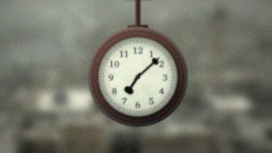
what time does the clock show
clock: 7:08
